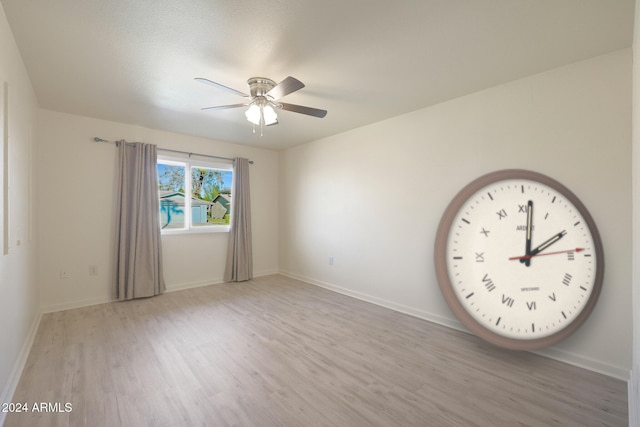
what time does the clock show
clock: 2:01:14
